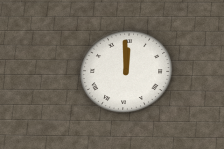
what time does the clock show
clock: 11:59
